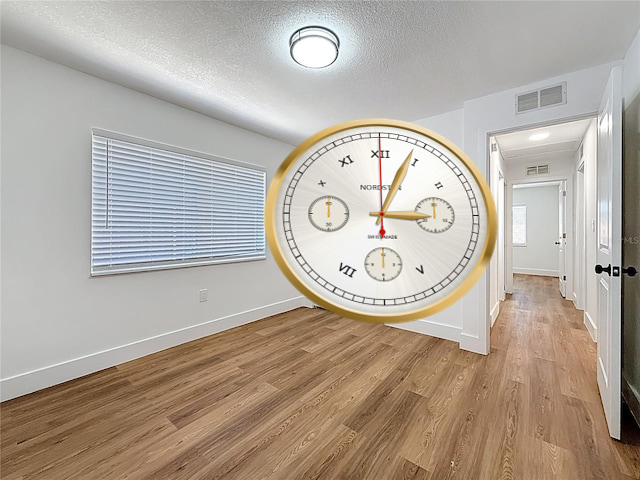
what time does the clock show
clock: 3:04
